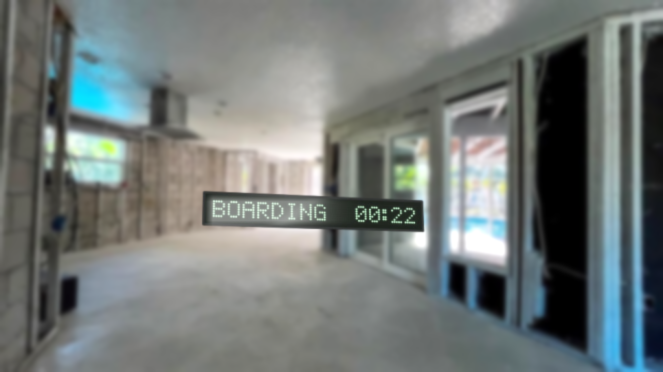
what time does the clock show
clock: 0:22
